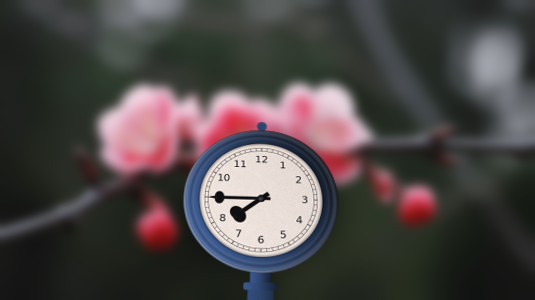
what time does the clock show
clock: 7:45
